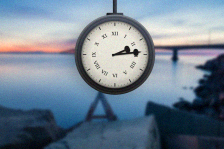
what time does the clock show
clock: 2:14
